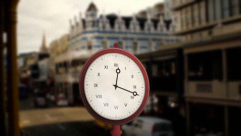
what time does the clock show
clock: 12:18
